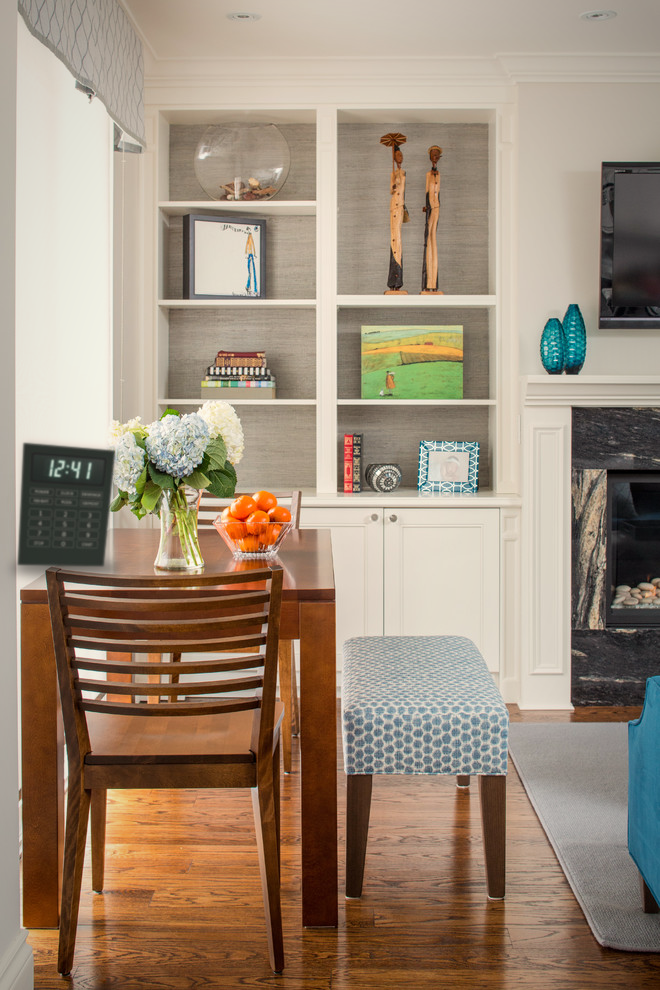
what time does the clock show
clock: 12:41
